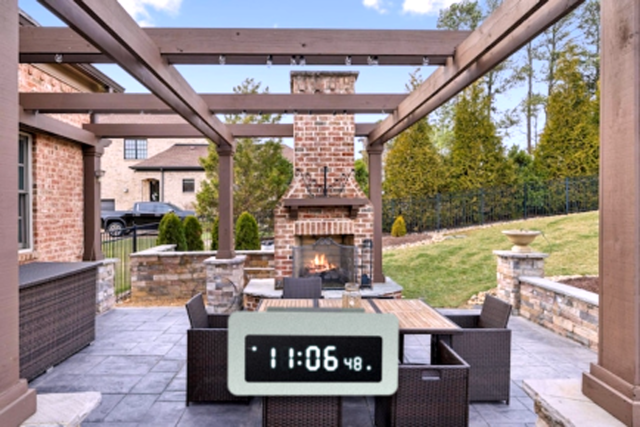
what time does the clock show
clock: 11:06:48
